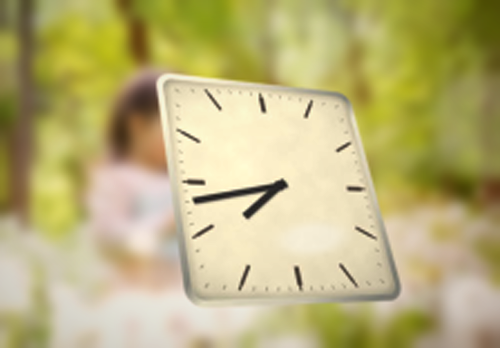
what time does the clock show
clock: 7:43
